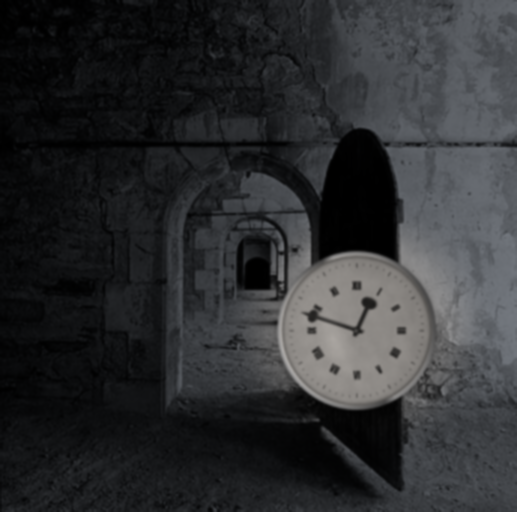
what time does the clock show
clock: 12:48
